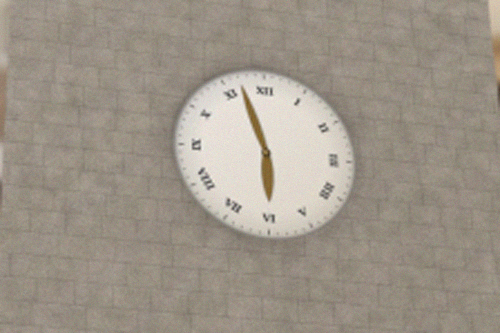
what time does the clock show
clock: 5:57
